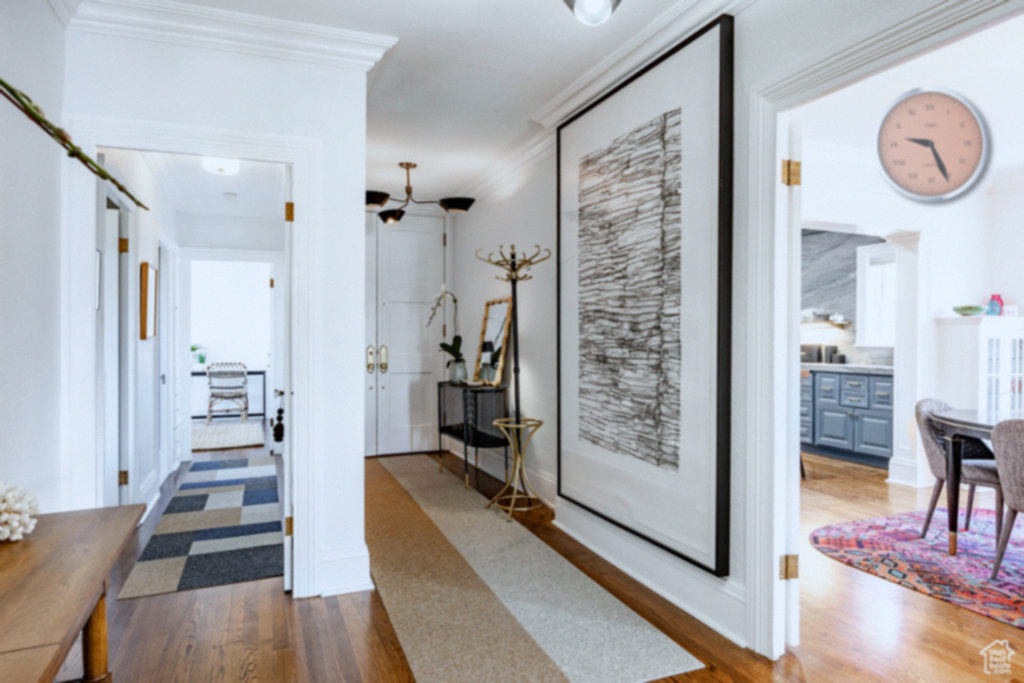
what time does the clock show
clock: 9:26
